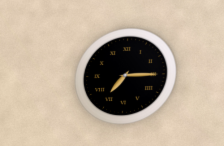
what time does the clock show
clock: 7:15
